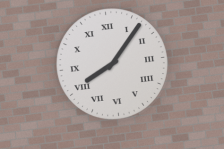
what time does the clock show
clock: 8:07
